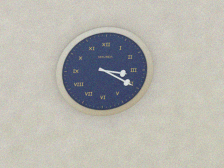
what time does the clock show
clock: 3:20
